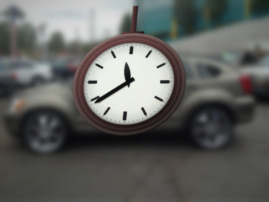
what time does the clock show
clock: 11:39
